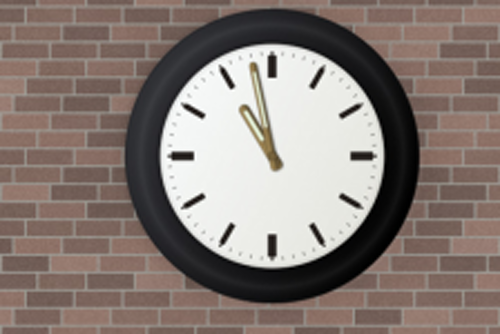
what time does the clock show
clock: 10:58
